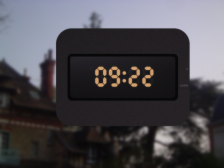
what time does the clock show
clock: 9:22
